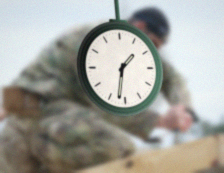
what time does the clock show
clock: 1:32
